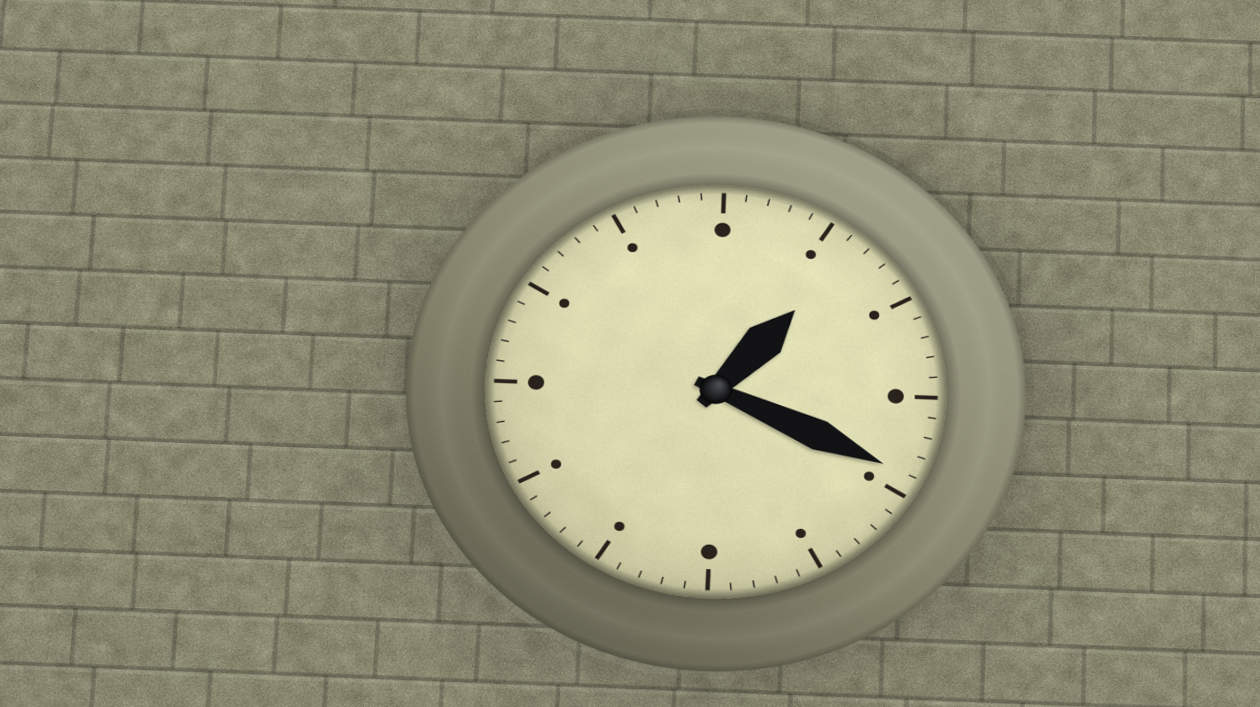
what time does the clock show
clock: 1:19
